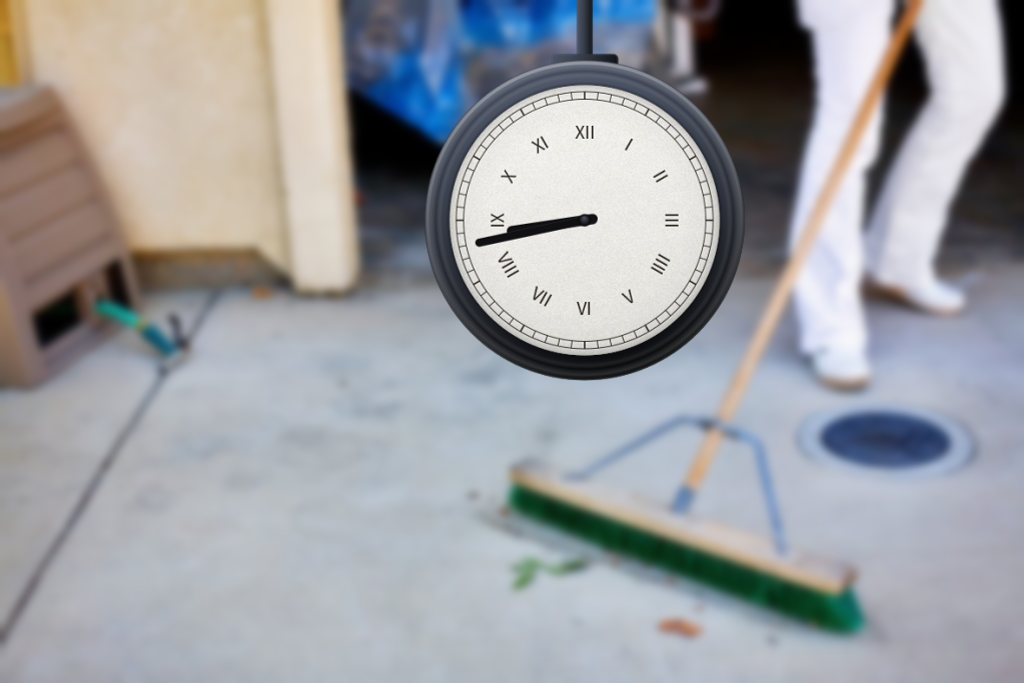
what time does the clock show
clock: 8:43
